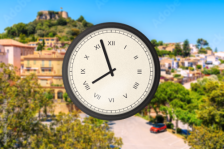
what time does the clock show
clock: 7:57
